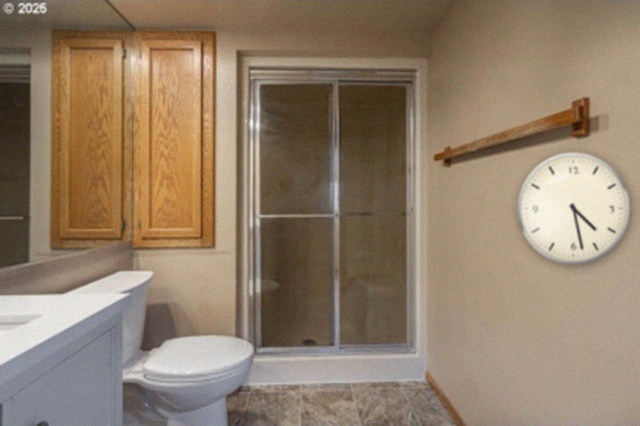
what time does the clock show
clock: 4:28
